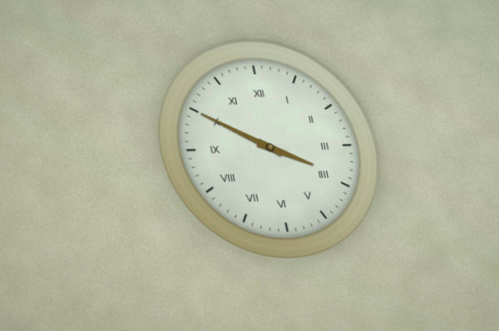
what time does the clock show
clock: 3:50
